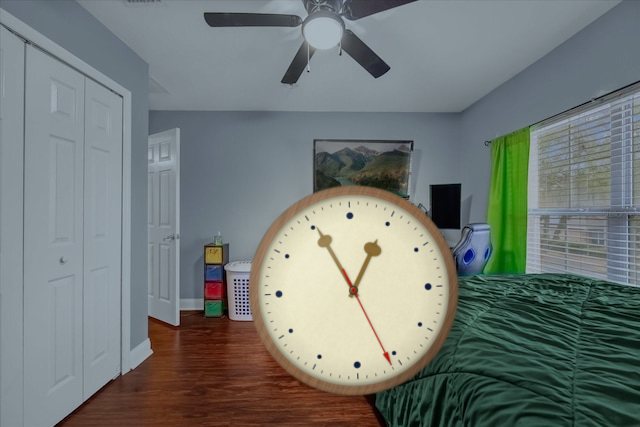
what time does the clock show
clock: 12:55:26
